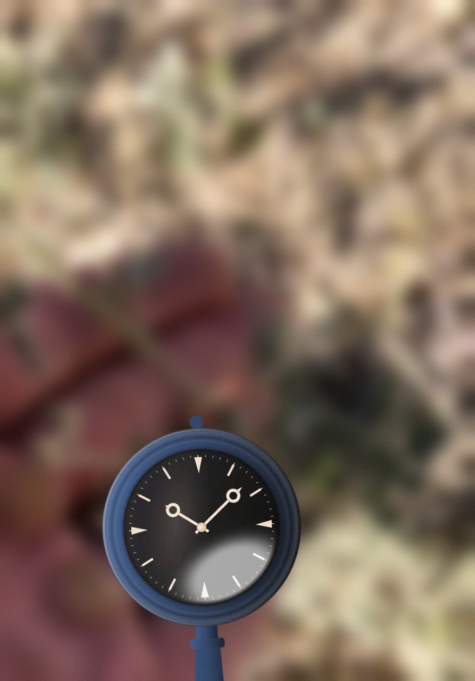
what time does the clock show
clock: 10:08
